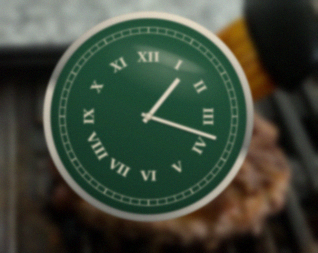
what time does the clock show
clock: 1:18
